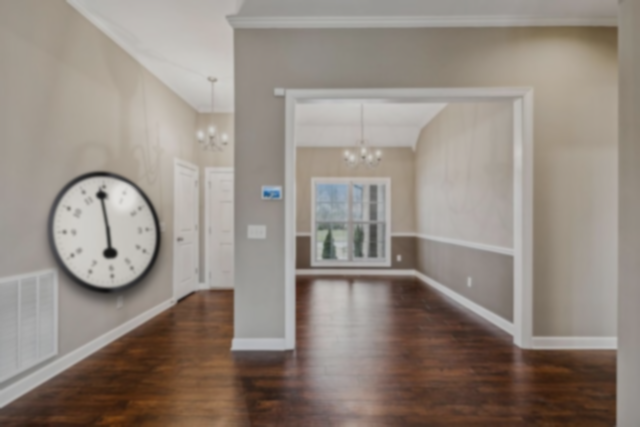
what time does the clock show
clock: 5:59
